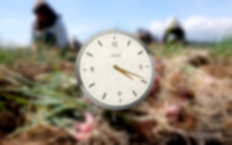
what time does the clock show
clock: 4:19
